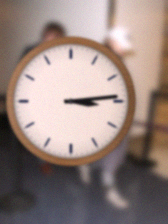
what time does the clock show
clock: 3:14
